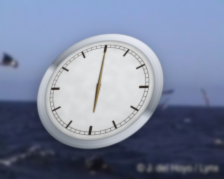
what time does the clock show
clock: 6:00
